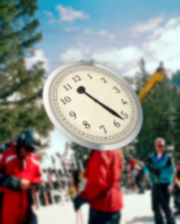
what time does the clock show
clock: 11:27
